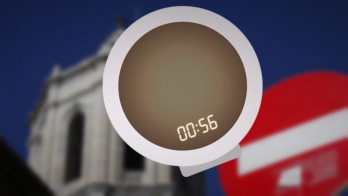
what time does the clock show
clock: 0:56
